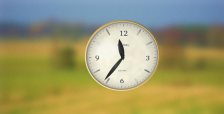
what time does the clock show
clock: 11:36
